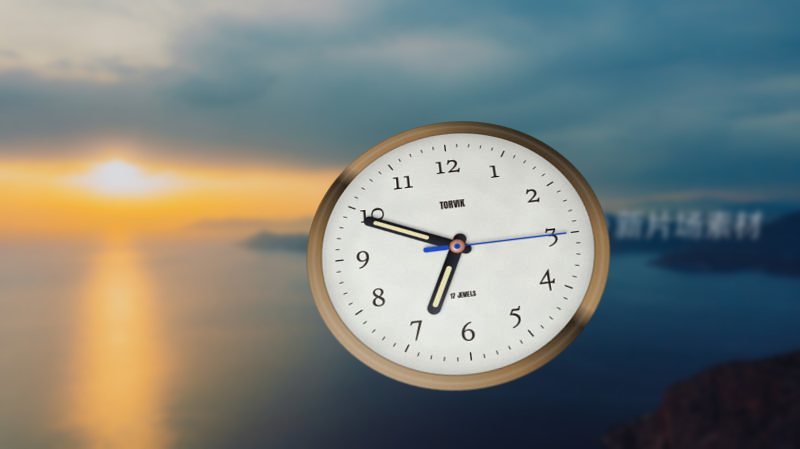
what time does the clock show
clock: 6:49:15
